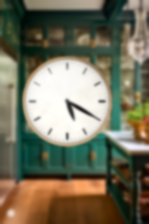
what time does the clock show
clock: 5:20
